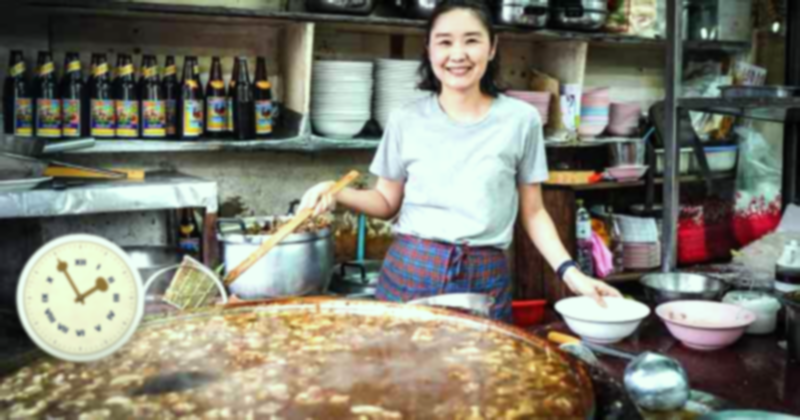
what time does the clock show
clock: 1:55
